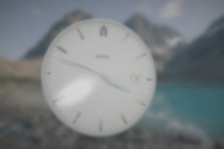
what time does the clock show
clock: 3:48
